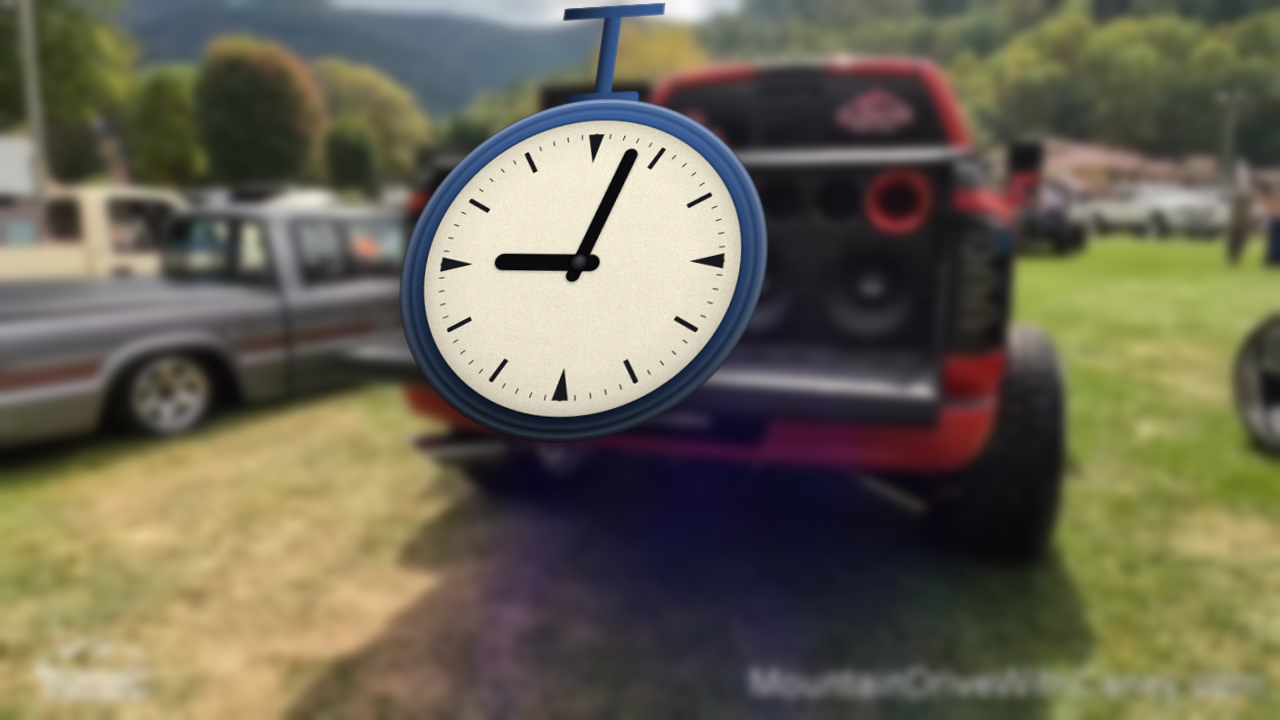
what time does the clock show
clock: 9:03
